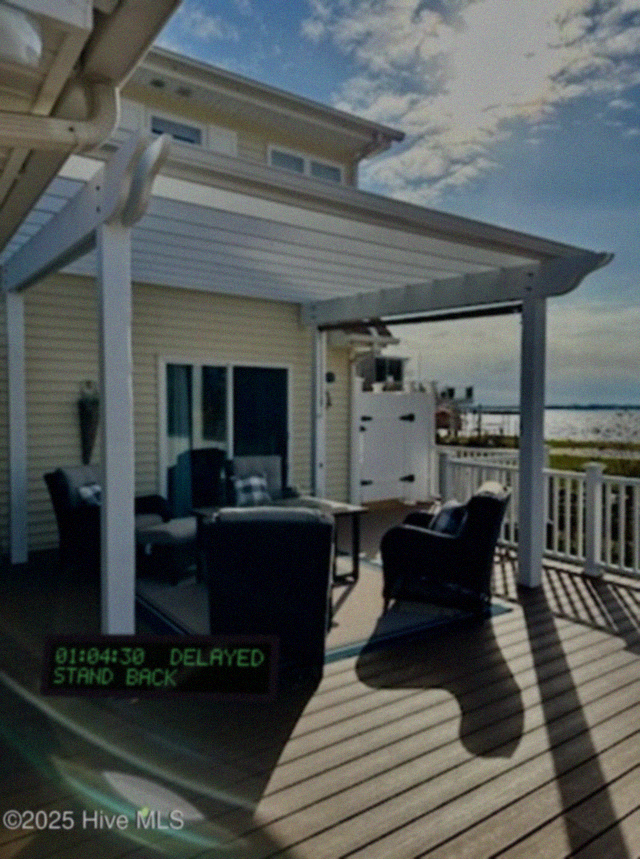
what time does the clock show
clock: 1:04:30
